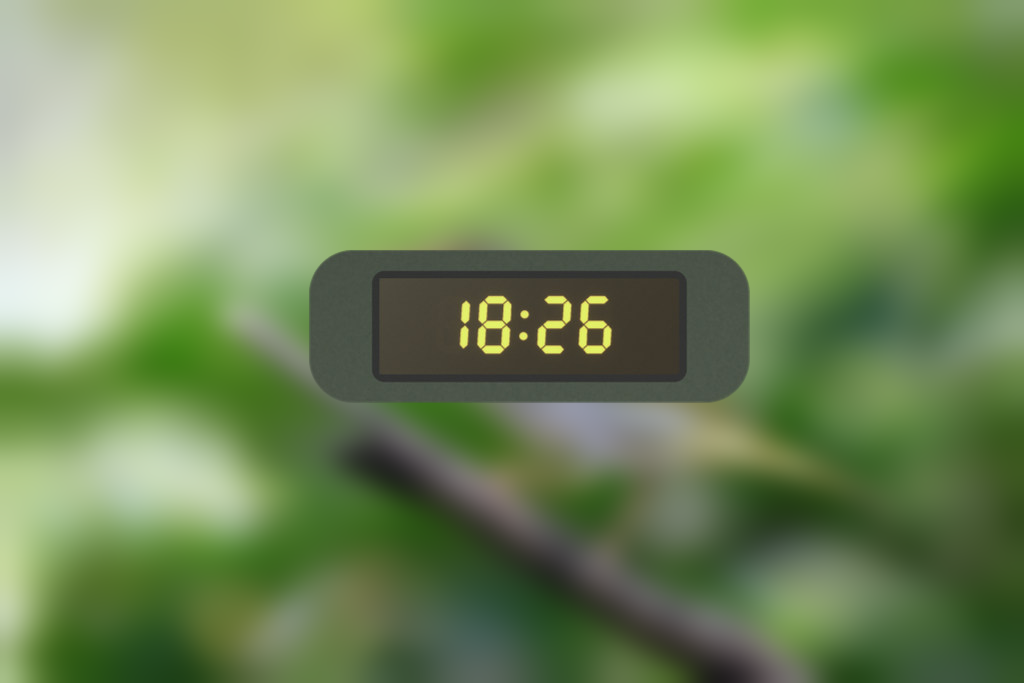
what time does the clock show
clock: 18:26
